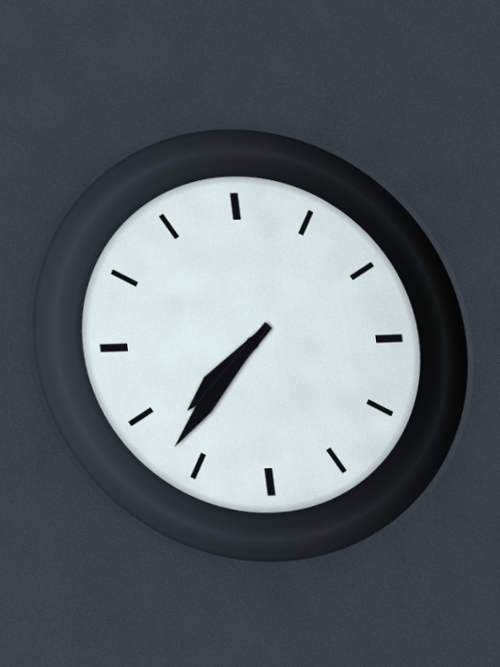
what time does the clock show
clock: 7:37
